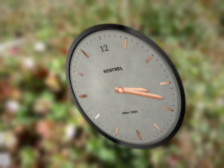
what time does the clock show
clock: 3:18
